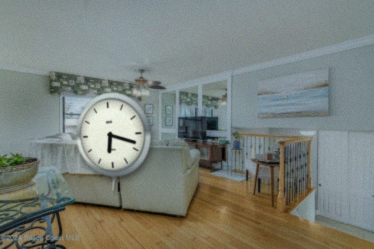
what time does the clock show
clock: 6:18
